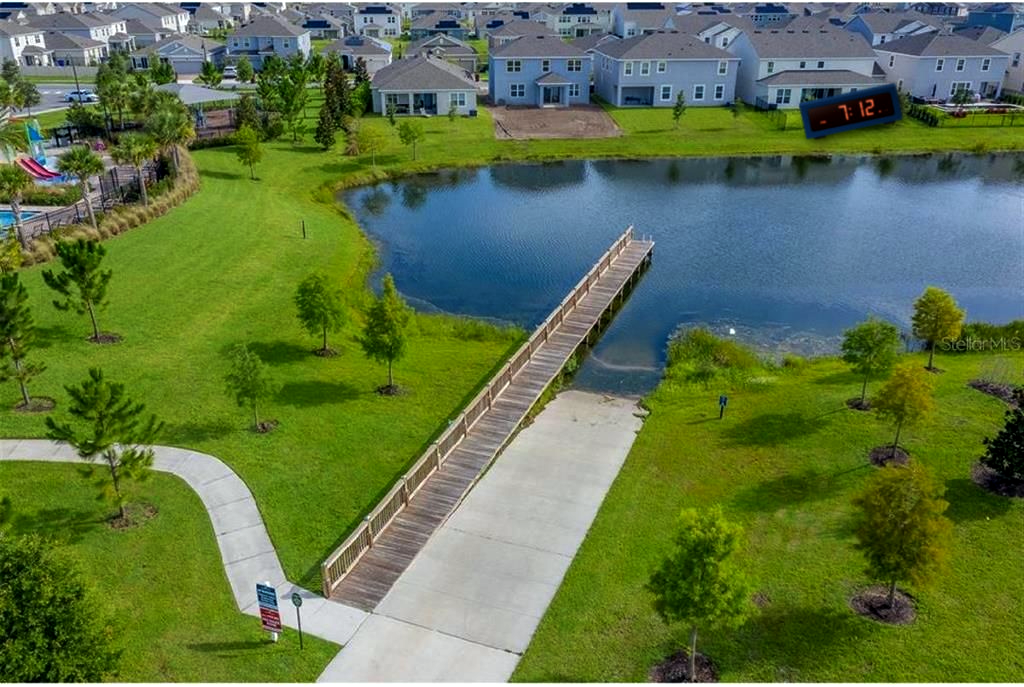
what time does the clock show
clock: 7:12
